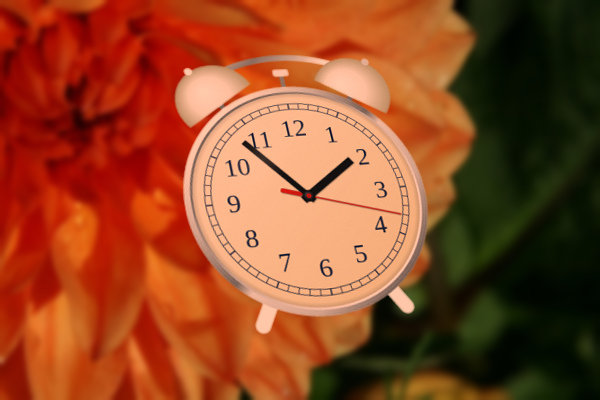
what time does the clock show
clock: 1:53:18
